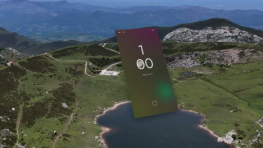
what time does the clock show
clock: 1:00
